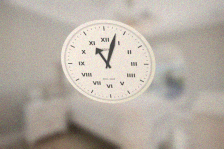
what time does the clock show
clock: 11:03
